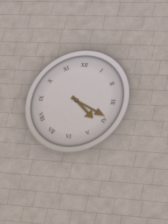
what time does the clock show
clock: 4:19
